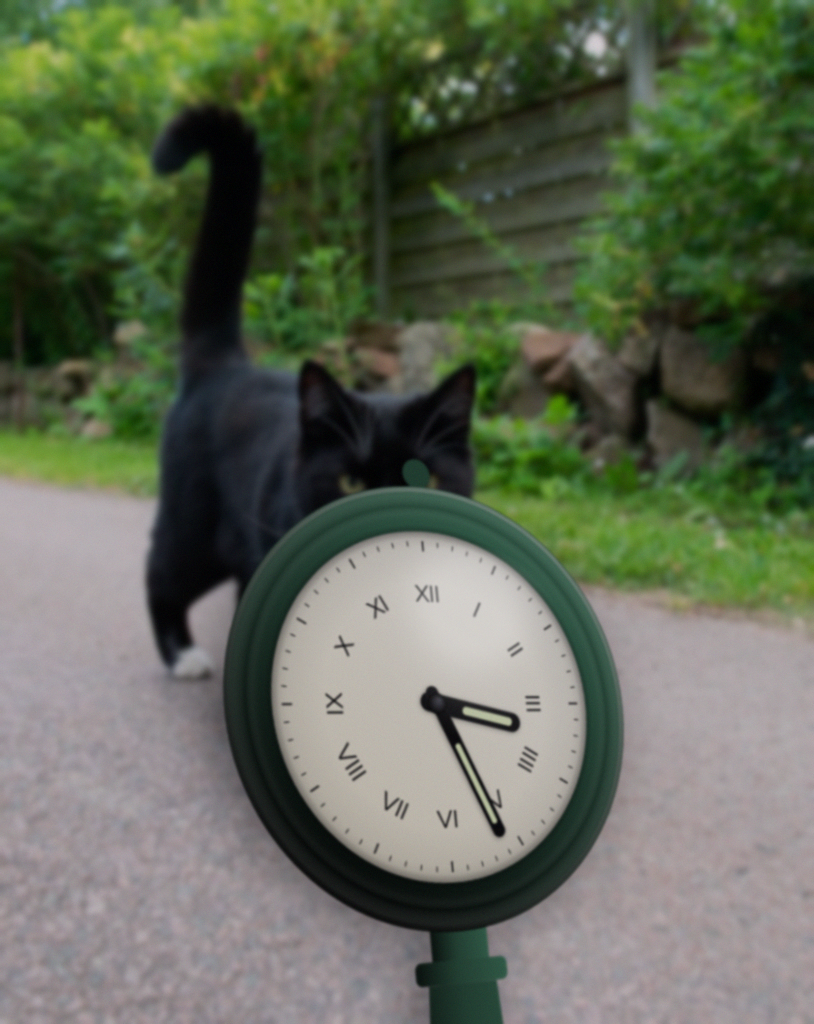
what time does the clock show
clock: 3:26
